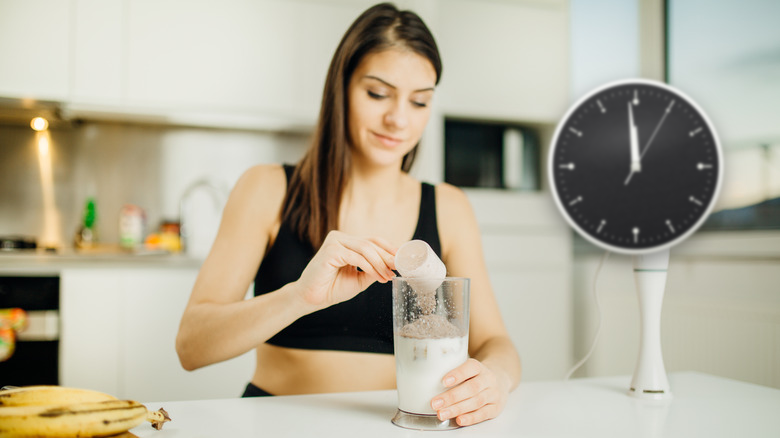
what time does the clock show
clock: 11:59:05
